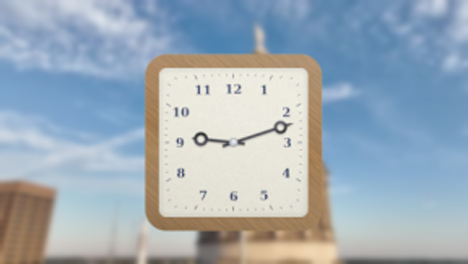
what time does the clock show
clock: 9:12
